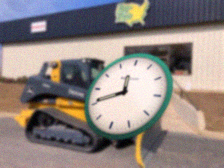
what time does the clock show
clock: 11:41
